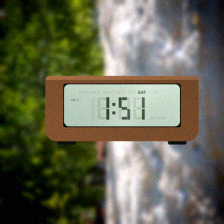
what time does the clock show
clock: 1:51
